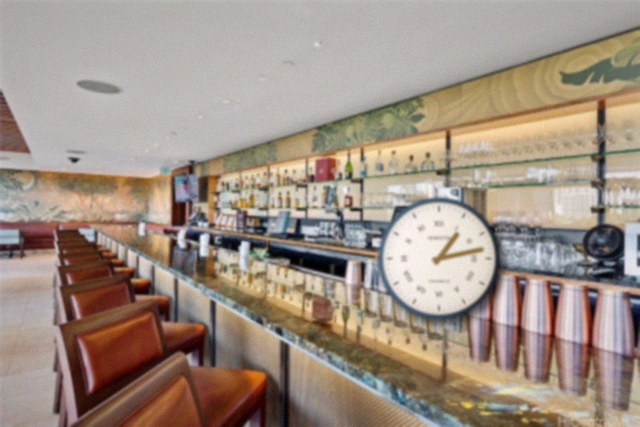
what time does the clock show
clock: 1:13
